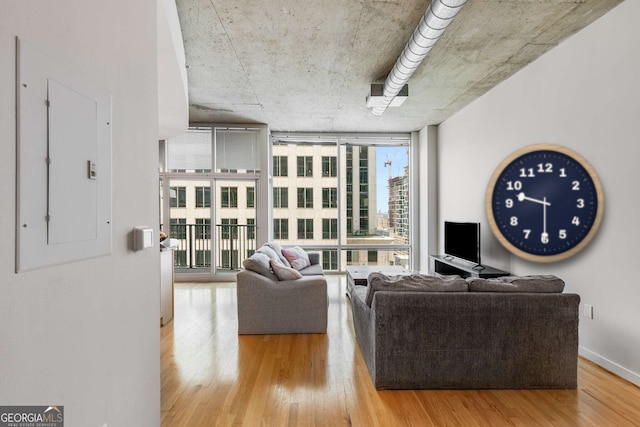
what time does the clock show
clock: 9:30
